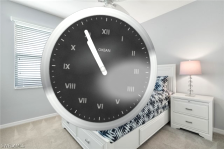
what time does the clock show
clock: 10:55
